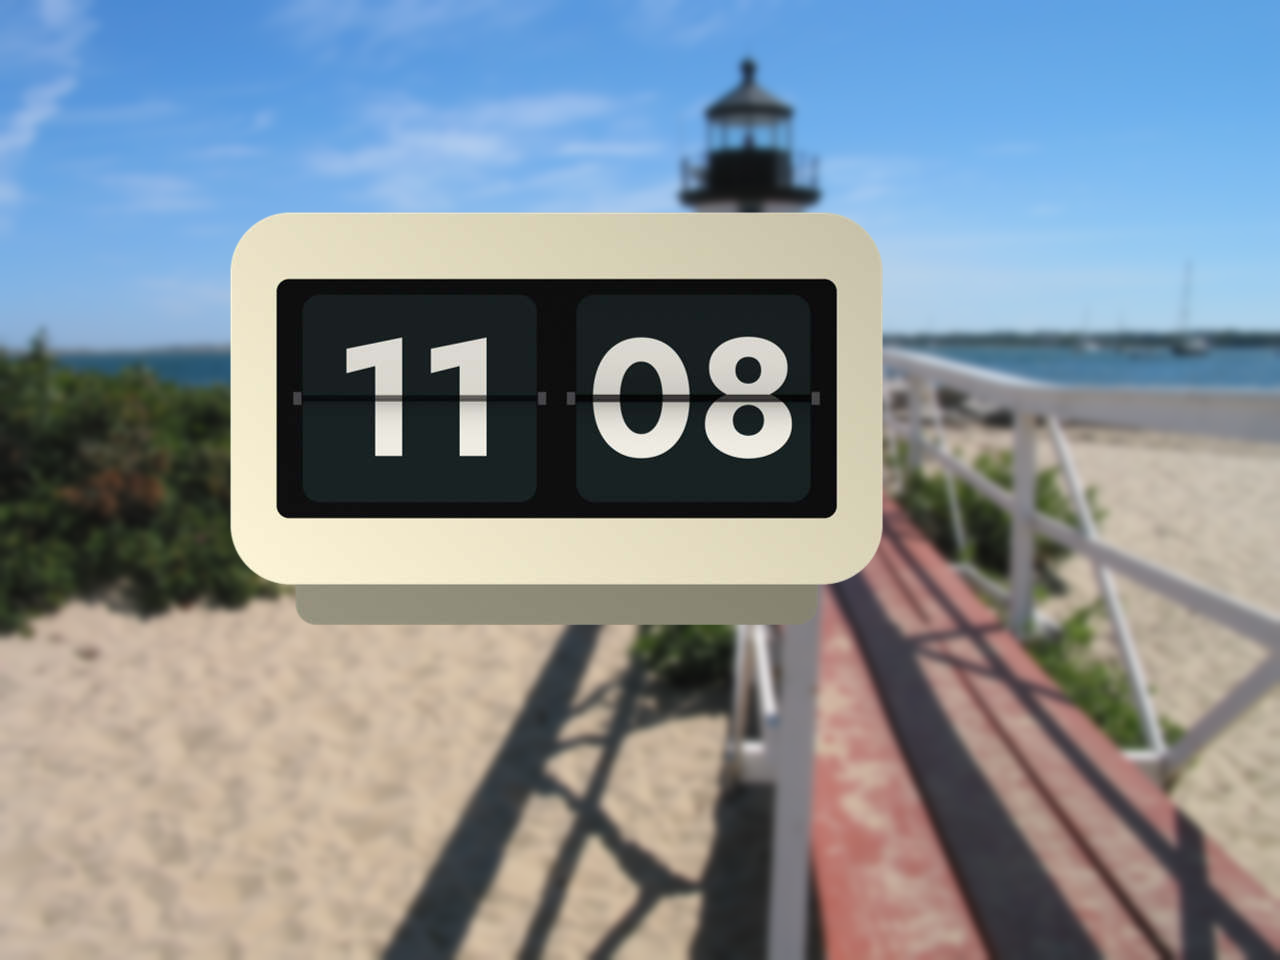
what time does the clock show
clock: 11:08
